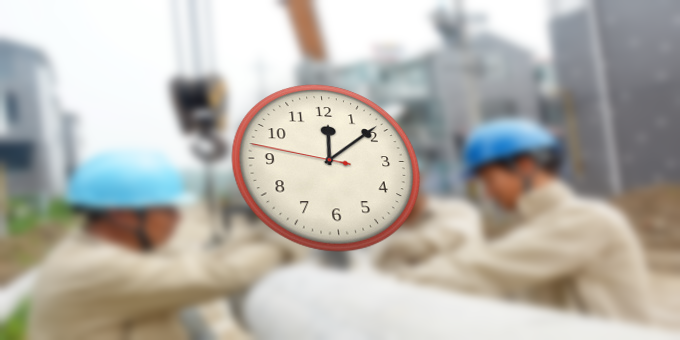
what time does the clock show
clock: 12:08:47
